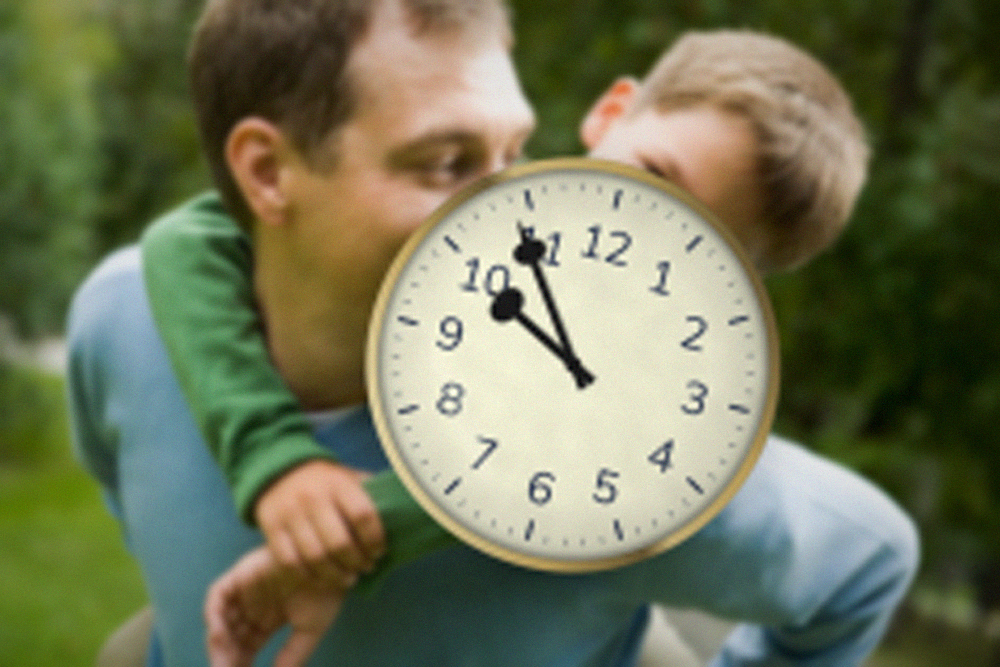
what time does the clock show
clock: 9:54
